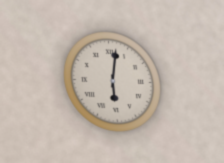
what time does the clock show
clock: 6:02
